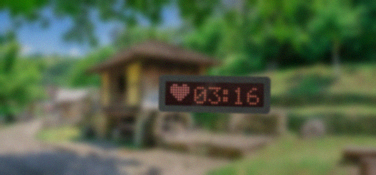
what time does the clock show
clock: 3:16
